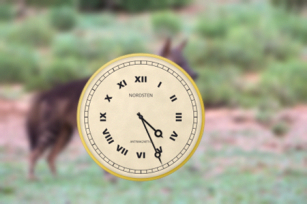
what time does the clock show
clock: 4:26
